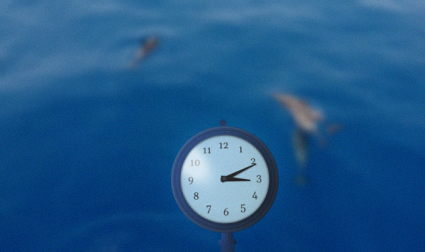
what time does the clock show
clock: 3:11
